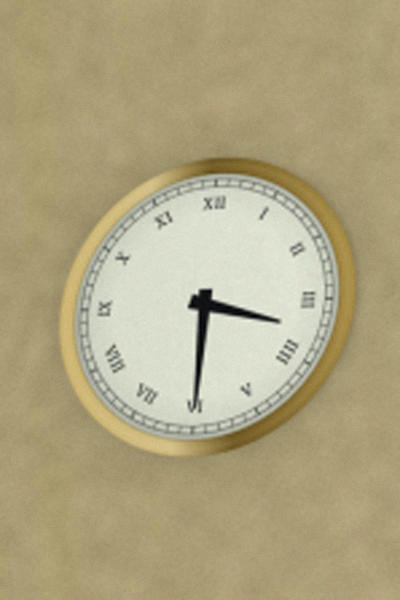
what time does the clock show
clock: 3:30
